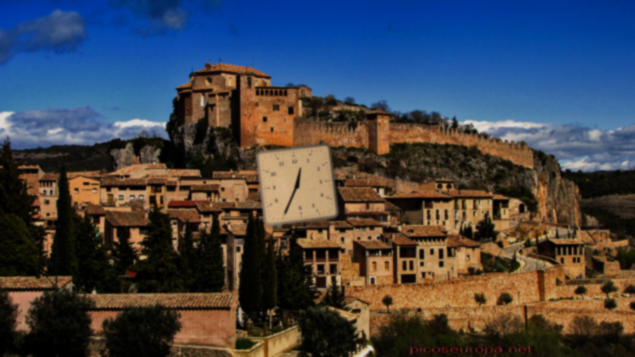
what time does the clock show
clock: 12:35
